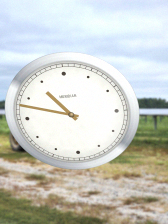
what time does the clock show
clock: 10:48
